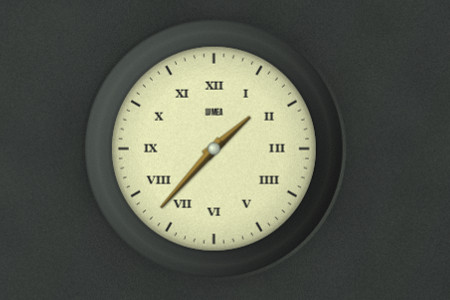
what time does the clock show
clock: 1:37
